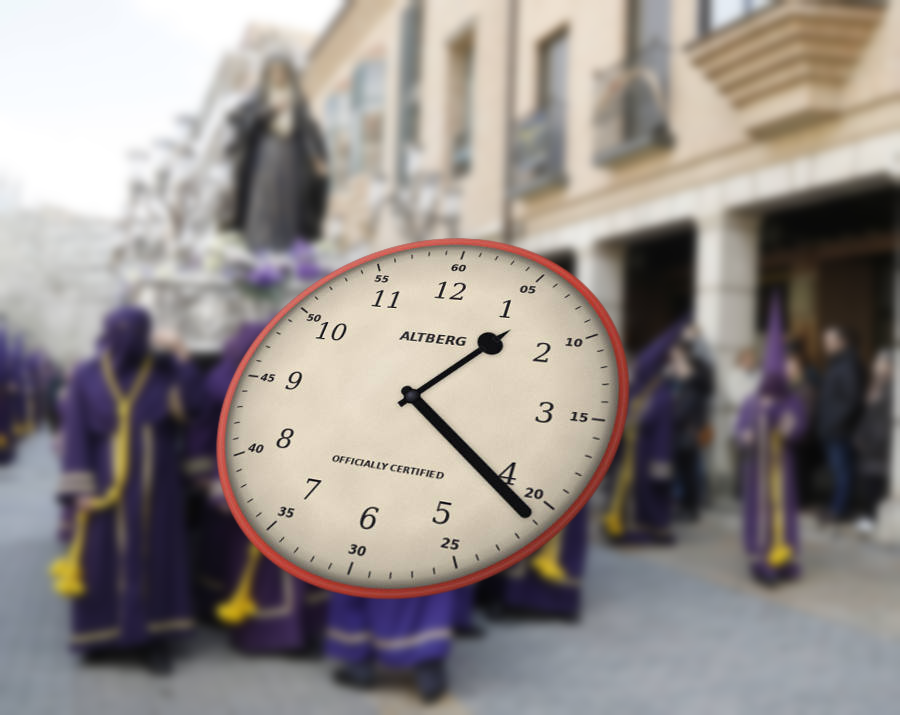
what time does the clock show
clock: 1:21
